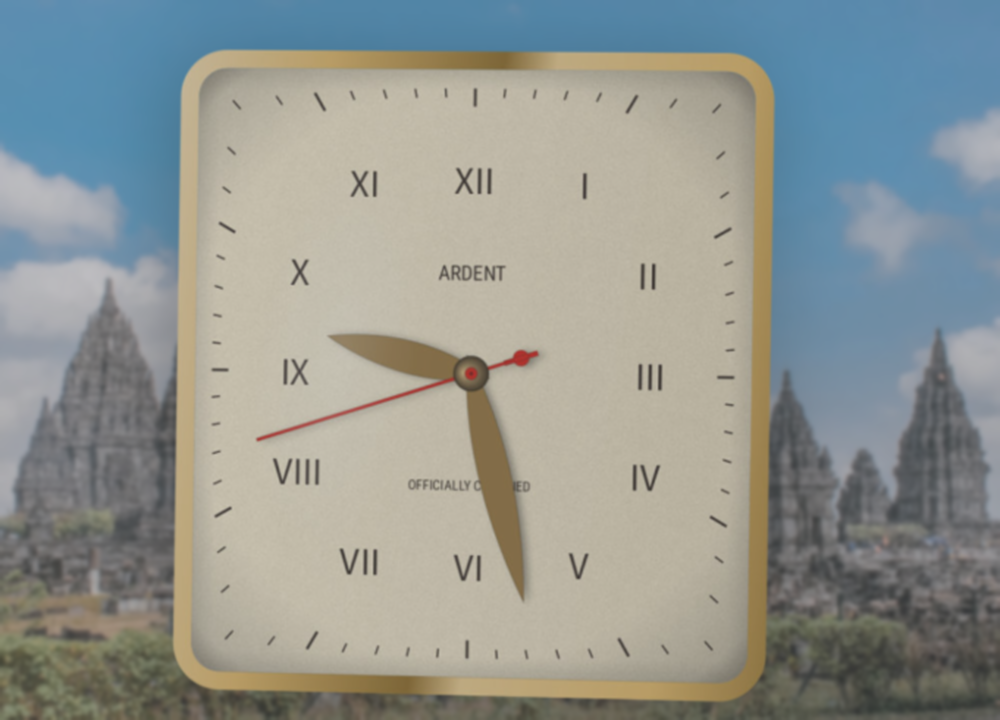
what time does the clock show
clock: 9:27:42
